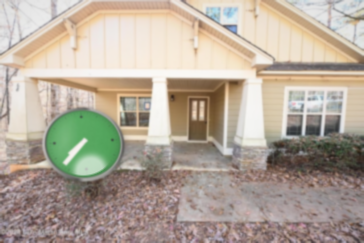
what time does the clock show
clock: 7:37
